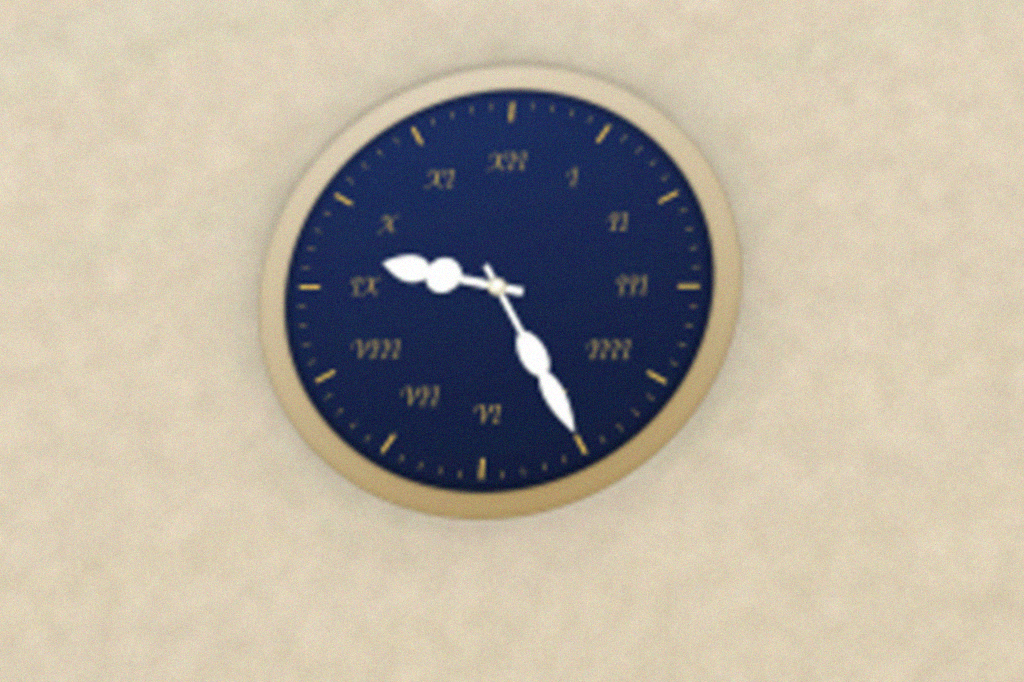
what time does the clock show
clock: 9:25
